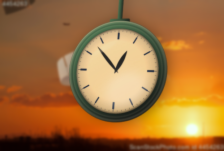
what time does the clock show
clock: 12:53
